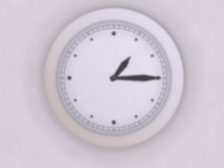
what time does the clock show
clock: 1:15
